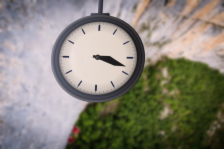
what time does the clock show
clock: 3:18
